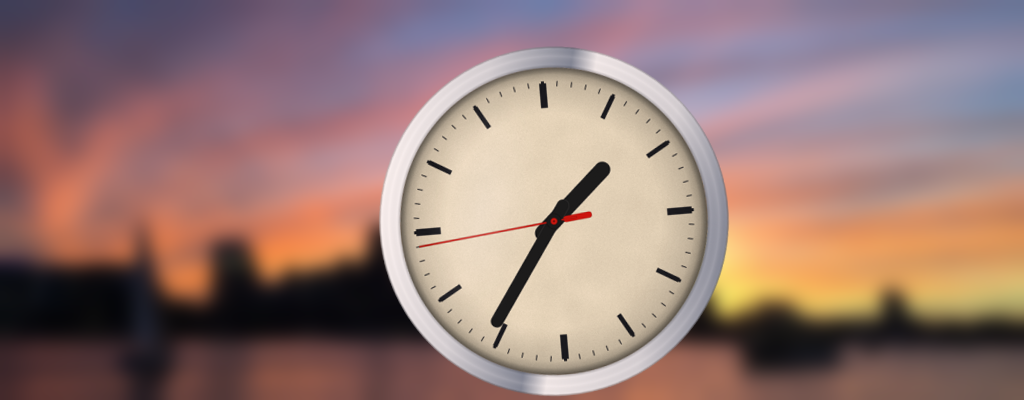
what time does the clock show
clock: 1:35:44
